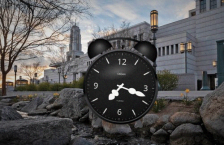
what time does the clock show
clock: 7:18
